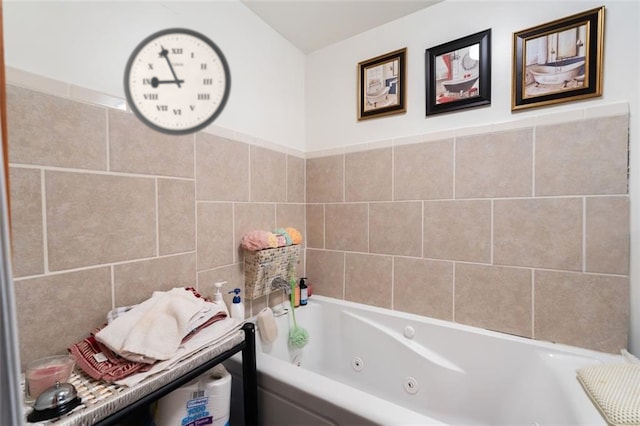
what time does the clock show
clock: 8:56
